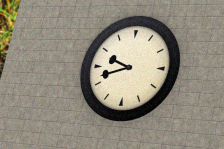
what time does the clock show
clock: 9:42
